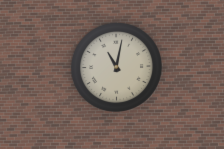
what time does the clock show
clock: 11:02
